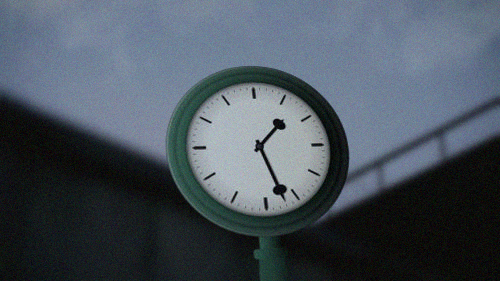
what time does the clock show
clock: 1:27
